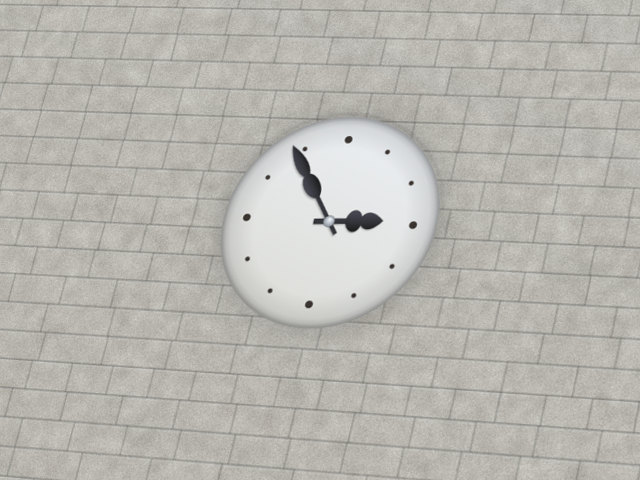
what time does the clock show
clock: 2:54
